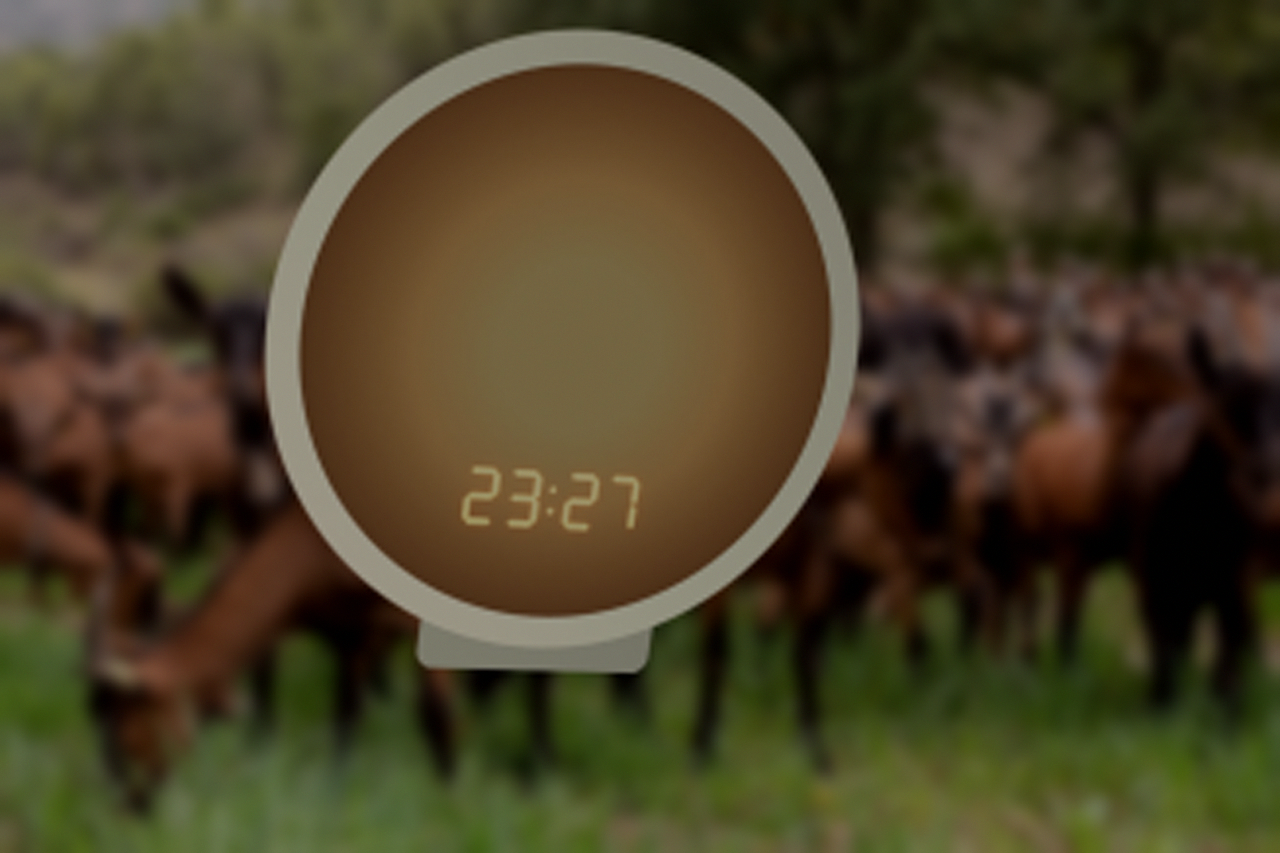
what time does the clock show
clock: 23:27
